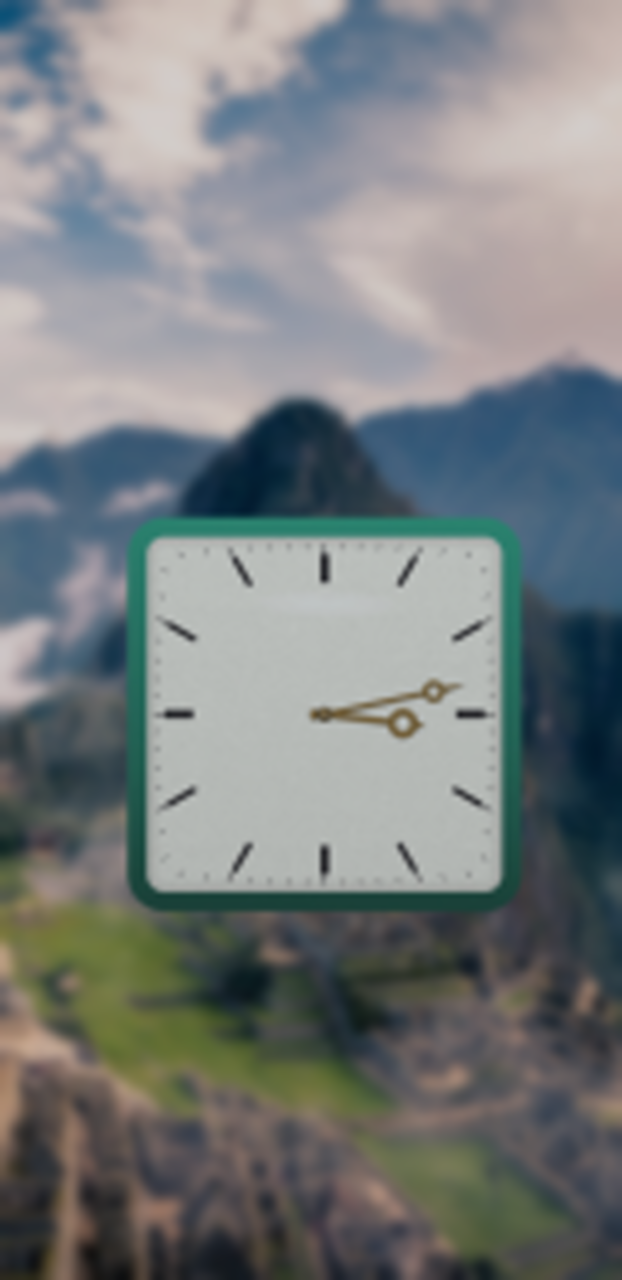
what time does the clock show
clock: 3:13
